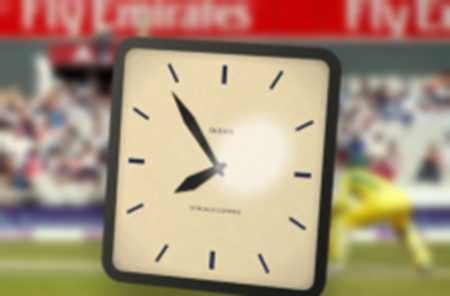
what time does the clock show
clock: 7:54
